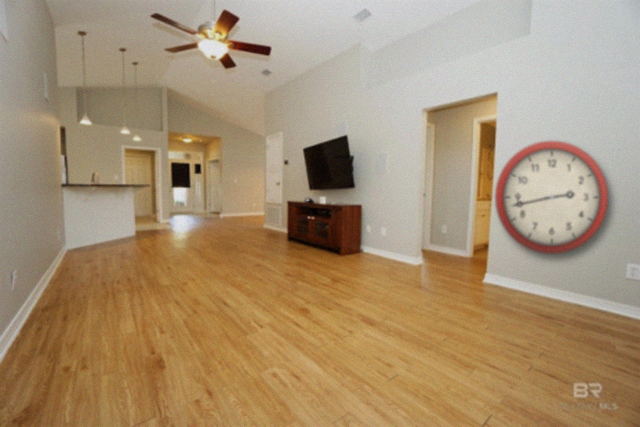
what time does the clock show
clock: 2:43
